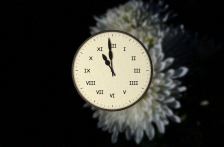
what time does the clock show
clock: 10:59
